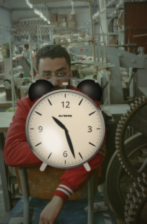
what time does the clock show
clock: 10:27
